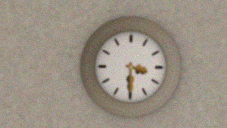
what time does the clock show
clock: 3:30
